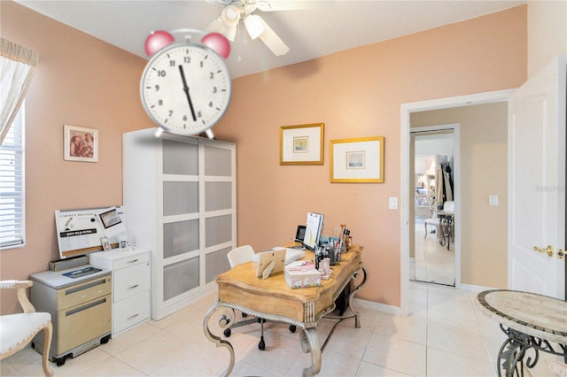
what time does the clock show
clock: 11:27
